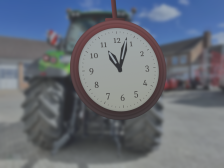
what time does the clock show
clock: 11:03
